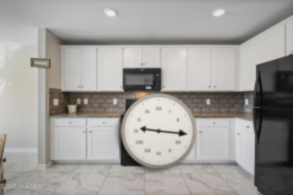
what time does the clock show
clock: 9:16
